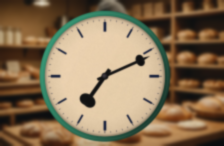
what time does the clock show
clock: 7:11
